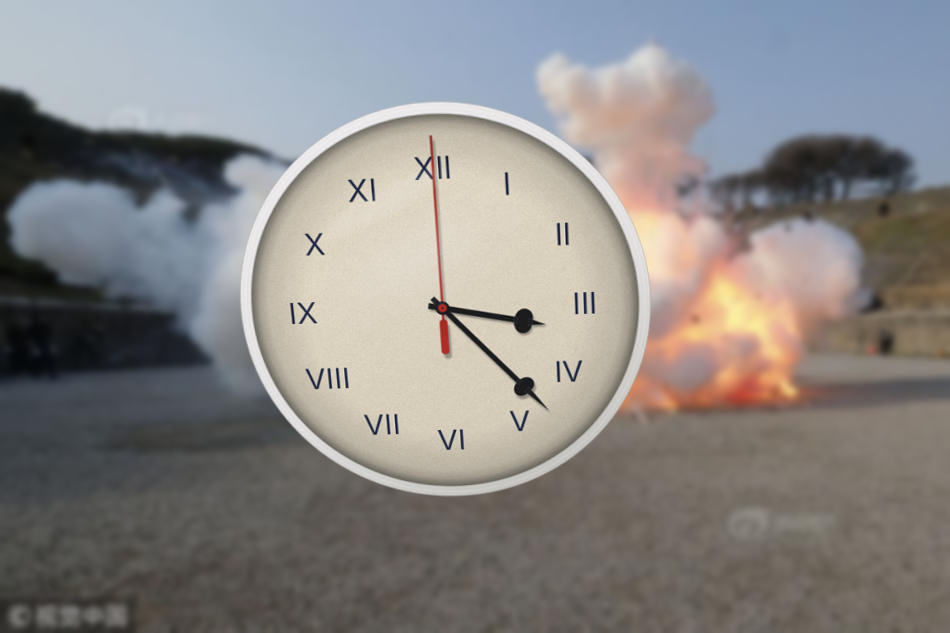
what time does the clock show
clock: 3:23:00
